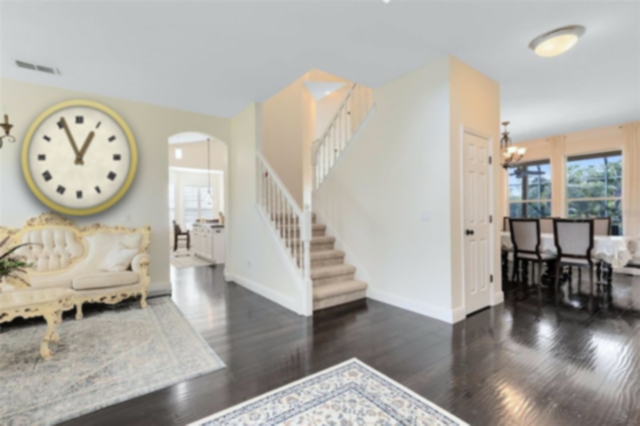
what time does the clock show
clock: 12:56
